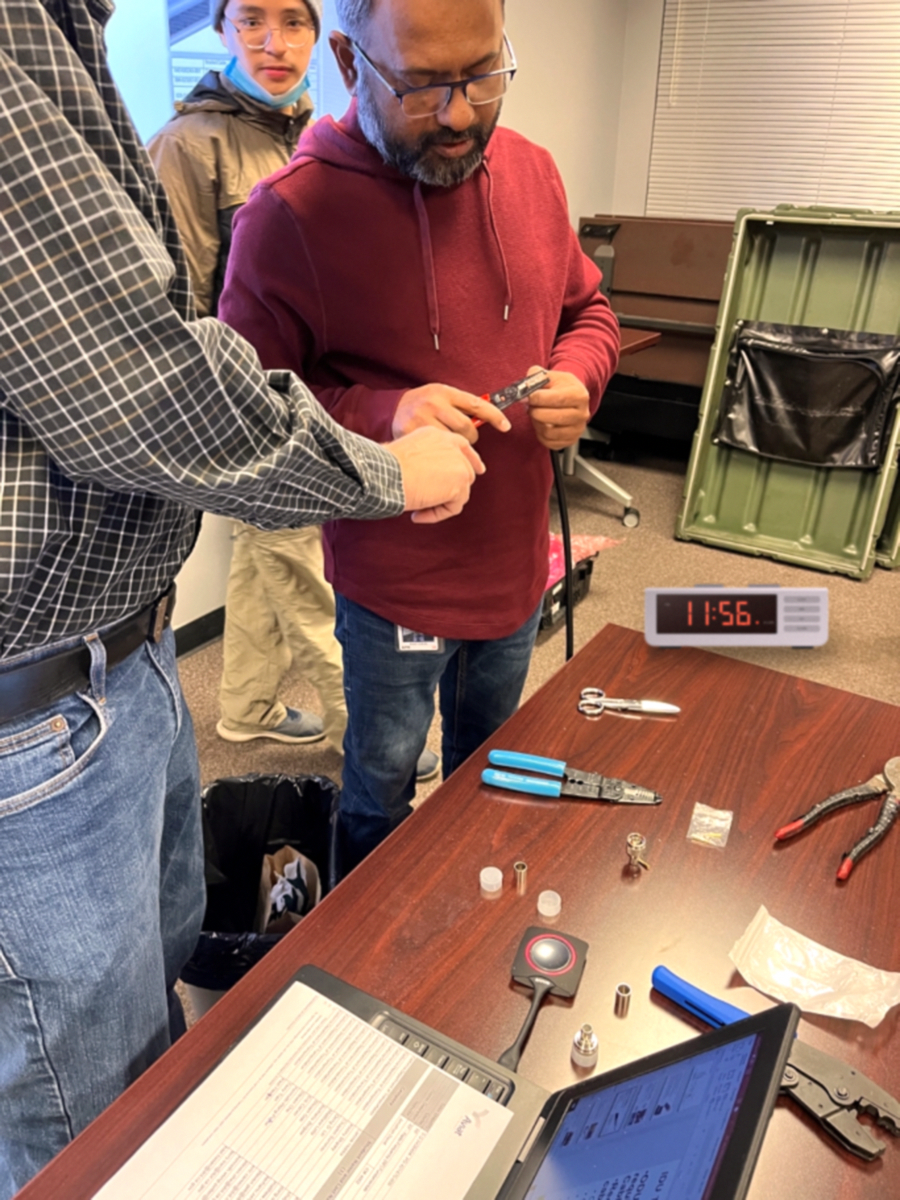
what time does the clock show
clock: 11:56
